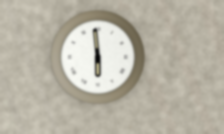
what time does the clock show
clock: 5:59
